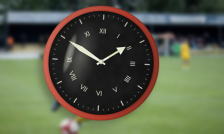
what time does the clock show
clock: 1:50
